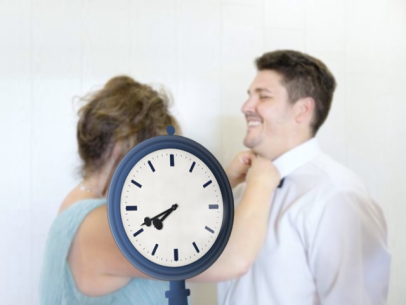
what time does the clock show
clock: 7:41
